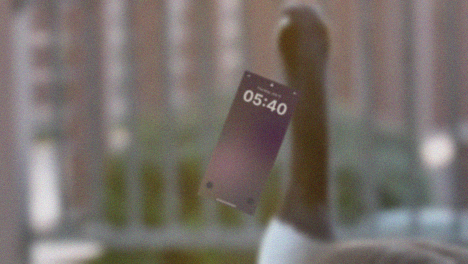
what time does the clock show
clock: 5:40
